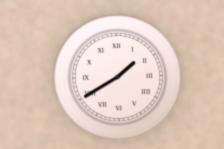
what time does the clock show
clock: 1:40
